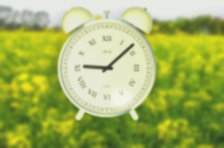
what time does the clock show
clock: 9:08
